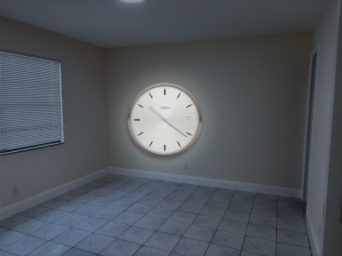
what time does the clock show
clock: 10:21
